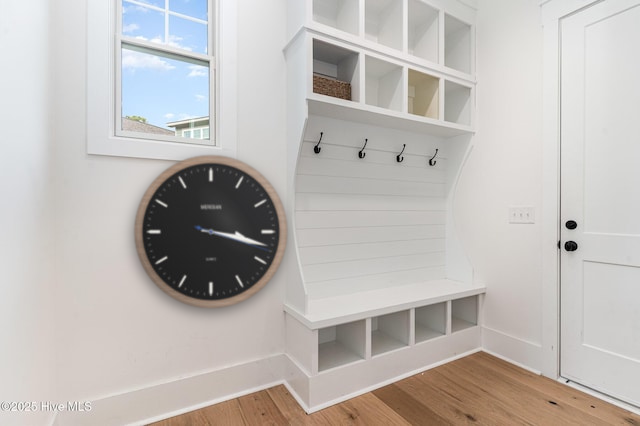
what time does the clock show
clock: 3:17:18
